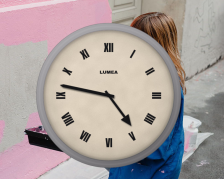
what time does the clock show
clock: 4:47
